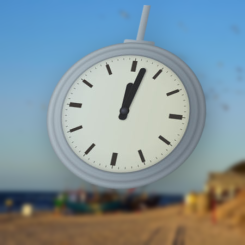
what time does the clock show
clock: 12:02
